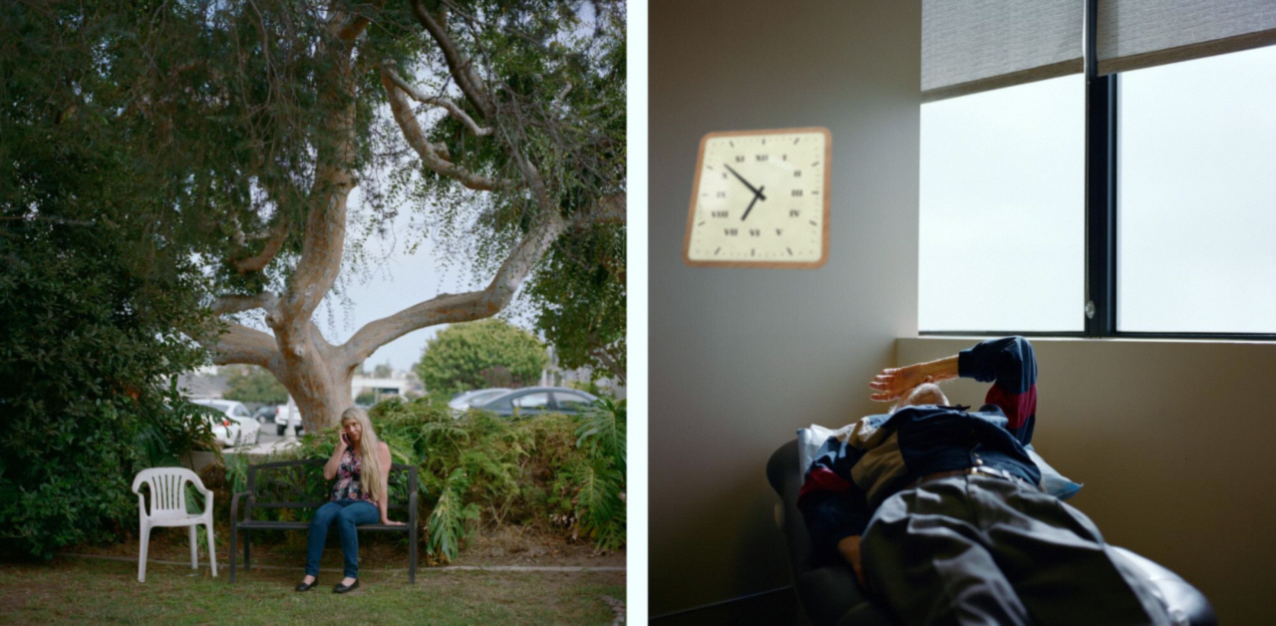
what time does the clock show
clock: 6:52
